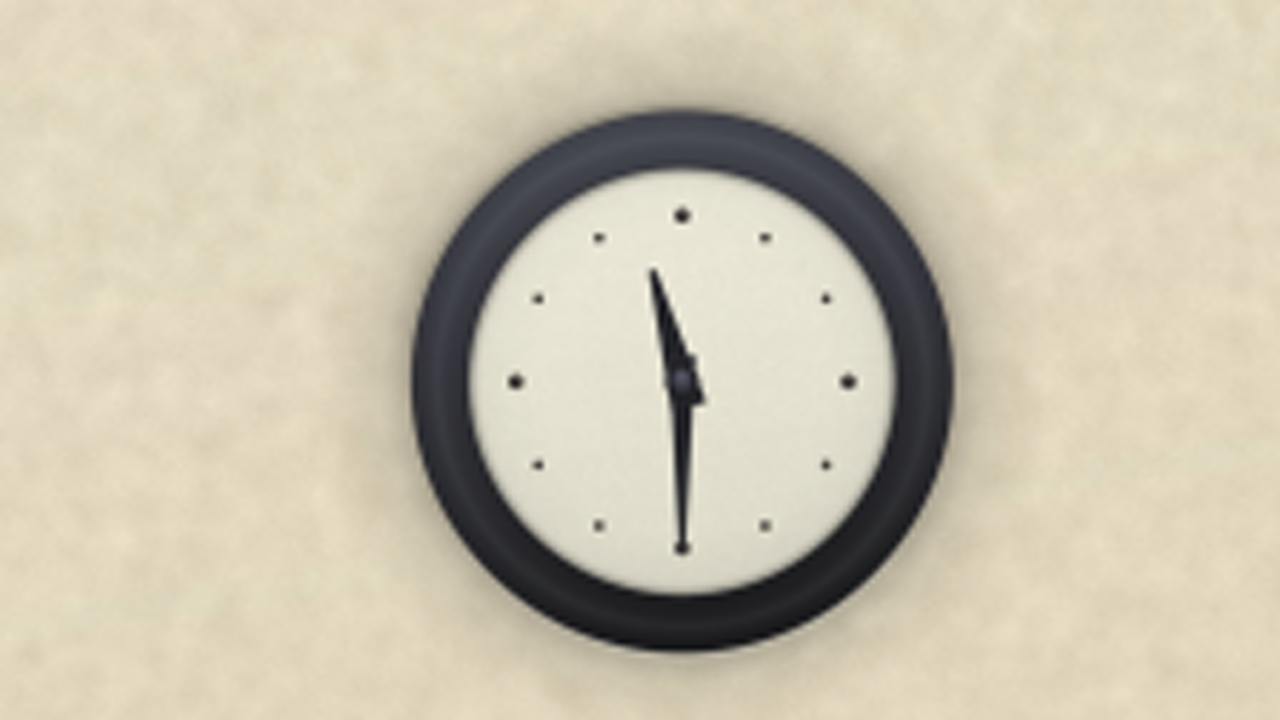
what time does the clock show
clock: 11:30
